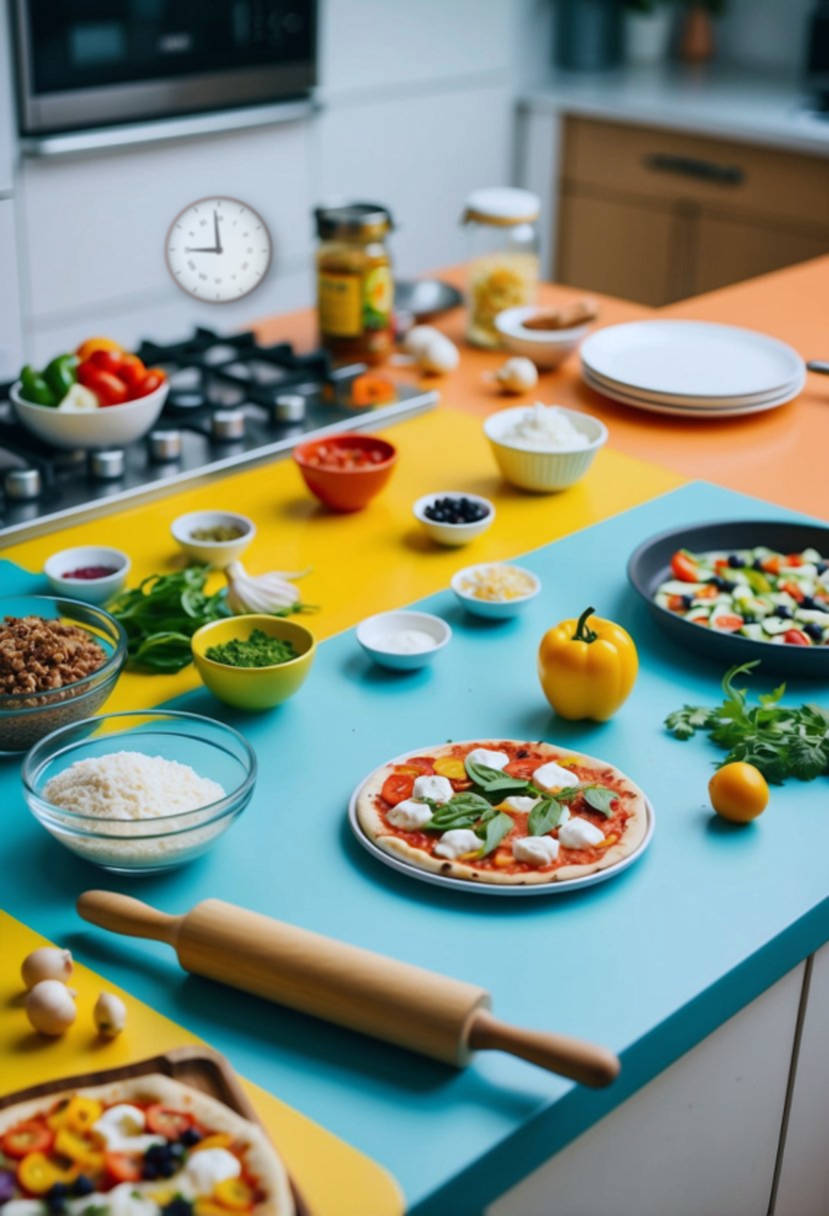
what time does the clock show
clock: 8:59
